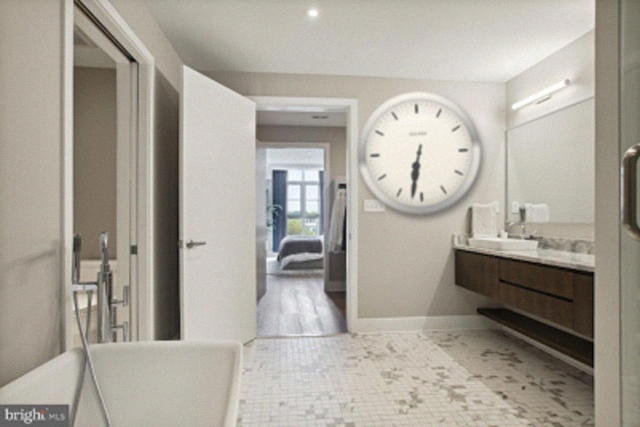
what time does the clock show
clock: 6:32
